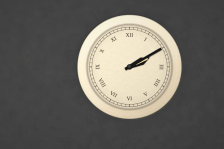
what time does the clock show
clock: 2:10
